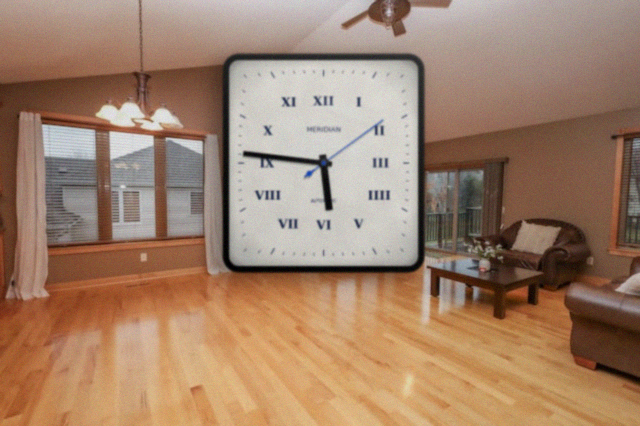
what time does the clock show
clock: 5:46:09
